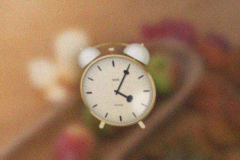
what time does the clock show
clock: 4:05
